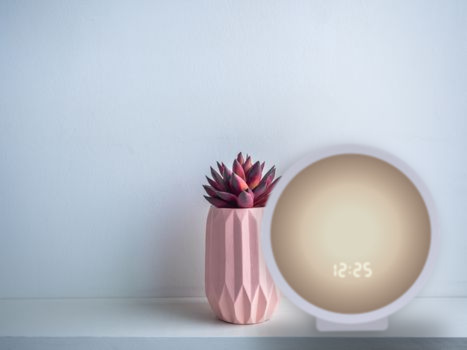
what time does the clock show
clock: 12:25
